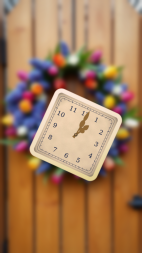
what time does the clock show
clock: 1:01
